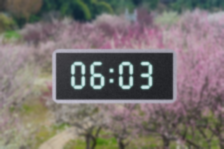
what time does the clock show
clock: 6:03
